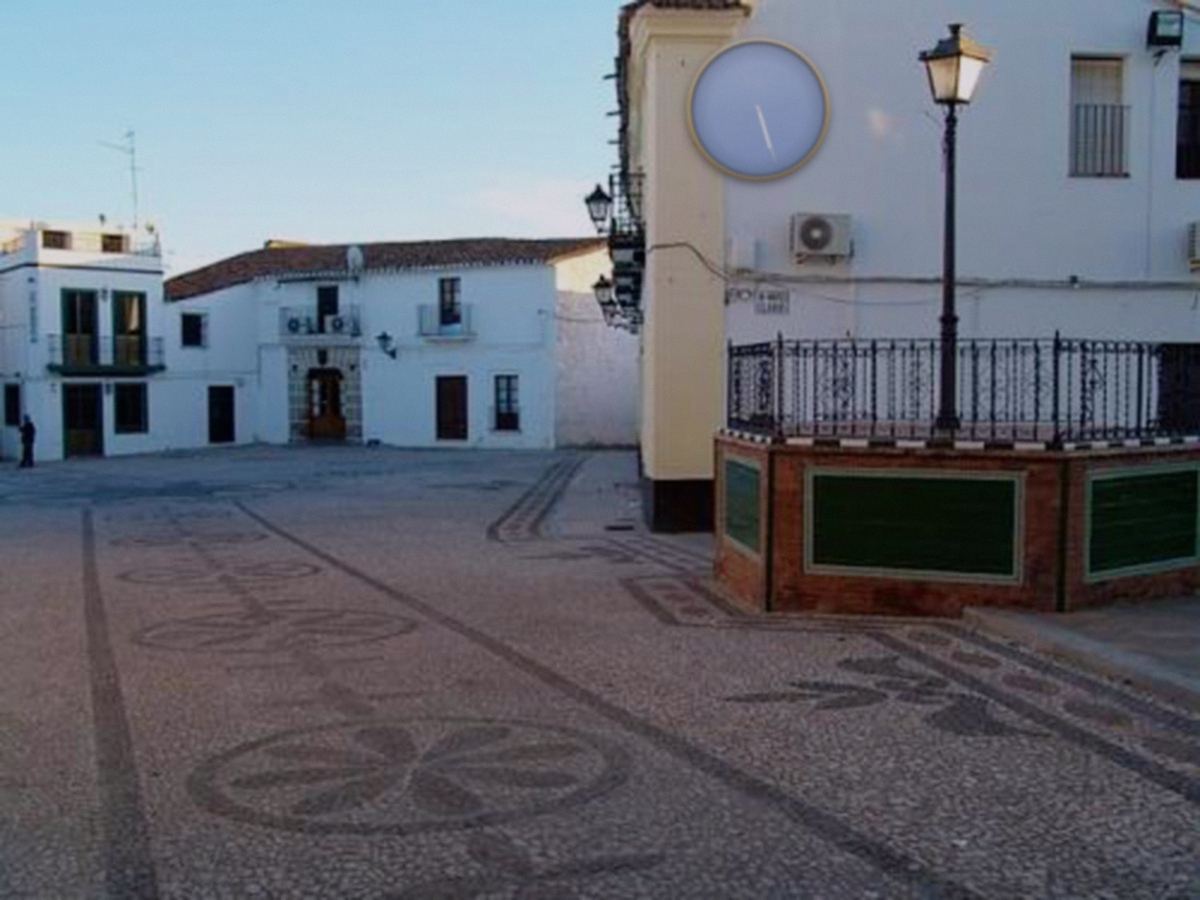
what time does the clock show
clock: 5:27
